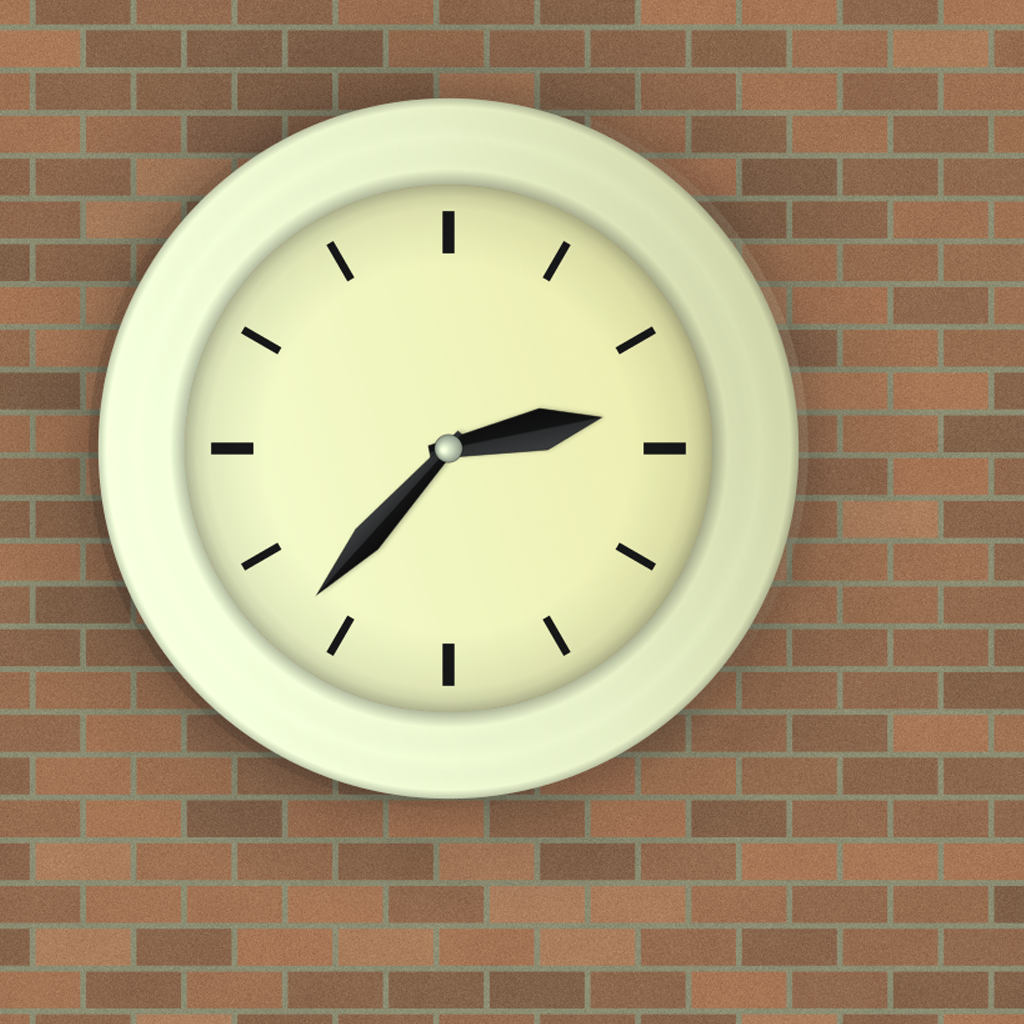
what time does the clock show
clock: 2:37
